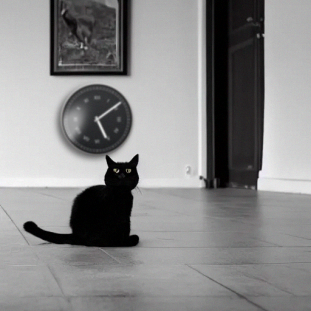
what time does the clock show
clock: 5:09
